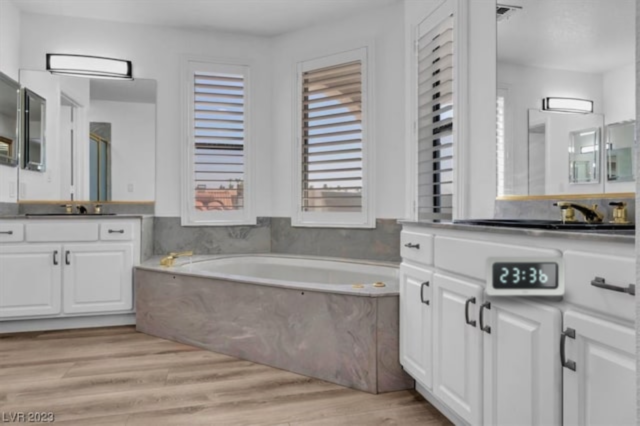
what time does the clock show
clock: 23:36
